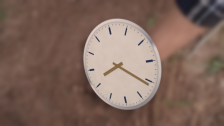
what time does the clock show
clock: 8:21
